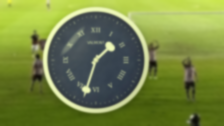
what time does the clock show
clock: 1:33
